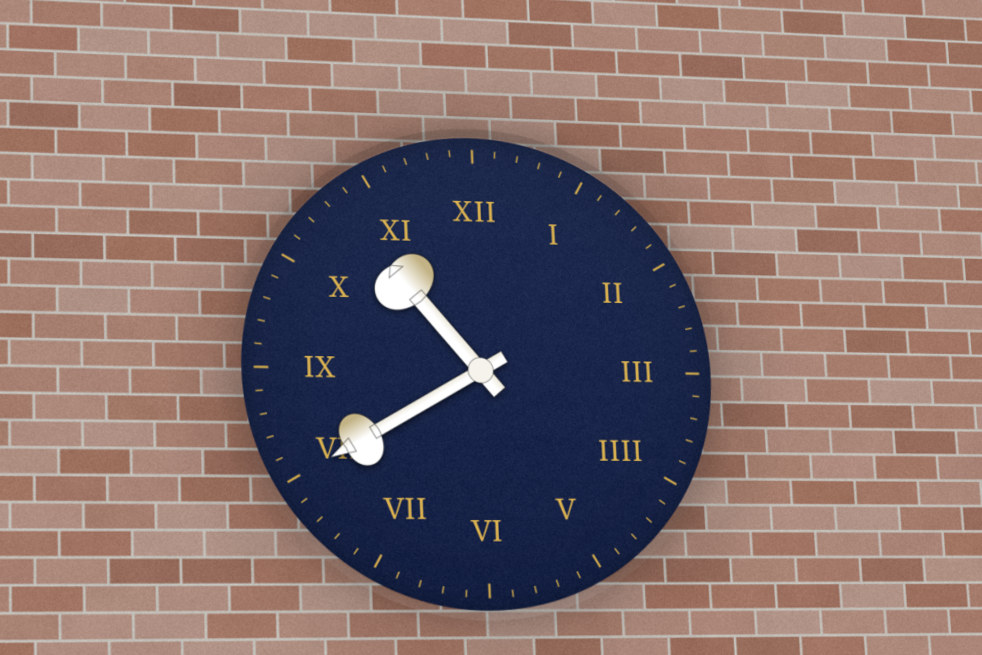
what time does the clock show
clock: 10:40
